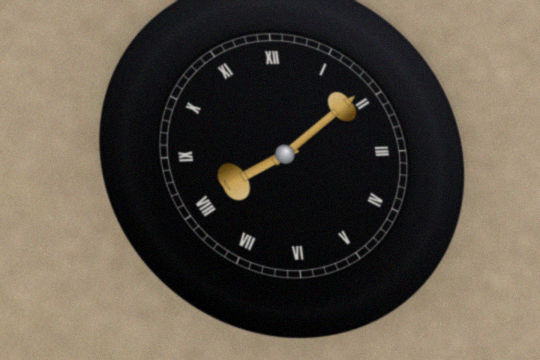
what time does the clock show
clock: 8:09
